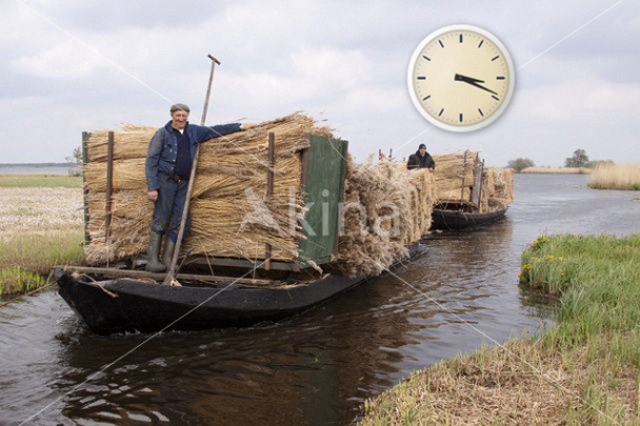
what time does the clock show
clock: 3:19
